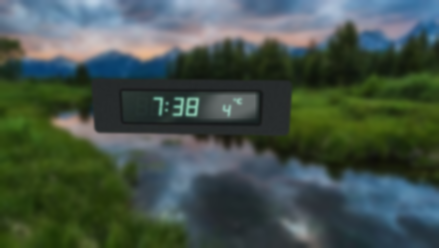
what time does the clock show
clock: 7:38
